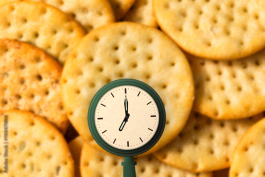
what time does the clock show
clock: 7:00
